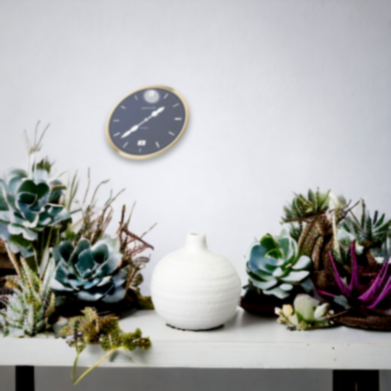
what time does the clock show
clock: 1:38
